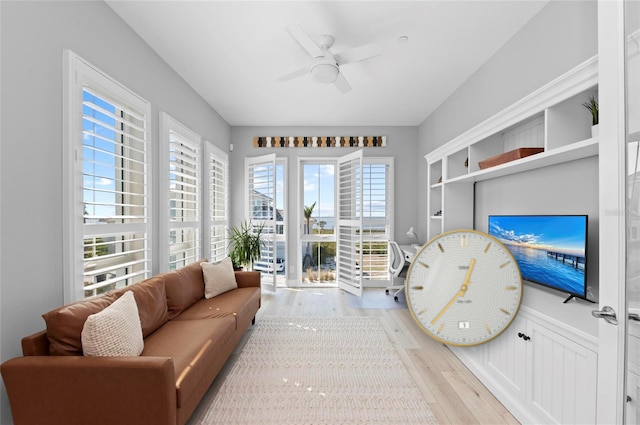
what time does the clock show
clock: 12:37
